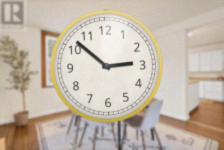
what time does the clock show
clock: 2:52
